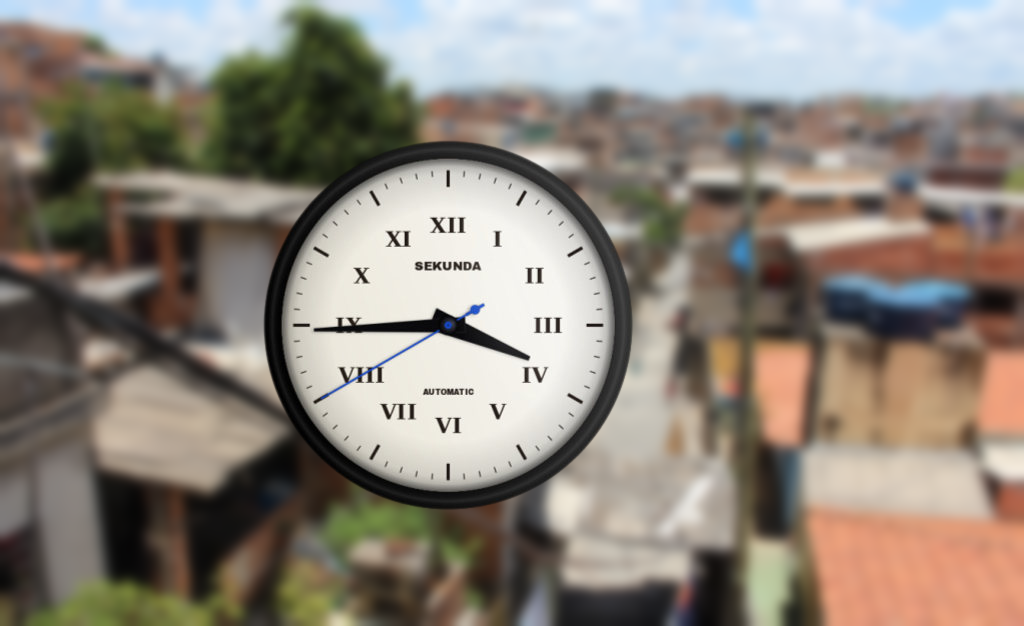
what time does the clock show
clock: 3:44:40
